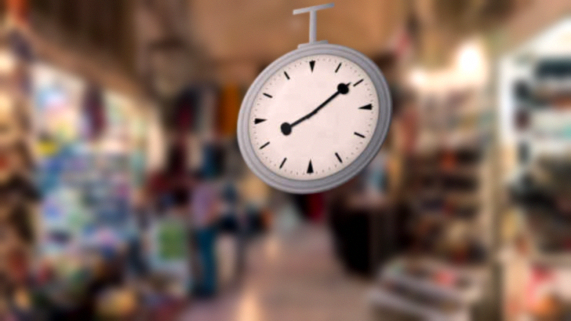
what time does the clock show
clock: 8:09
